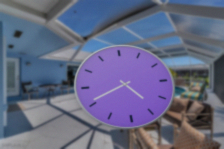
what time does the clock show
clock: 4:41
